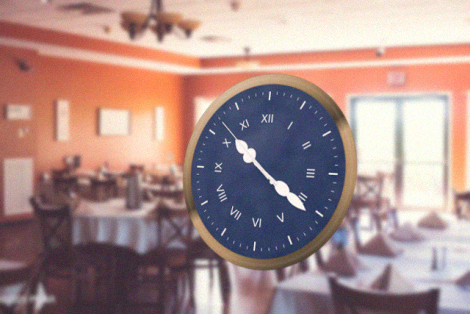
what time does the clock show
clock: 10:20:52
